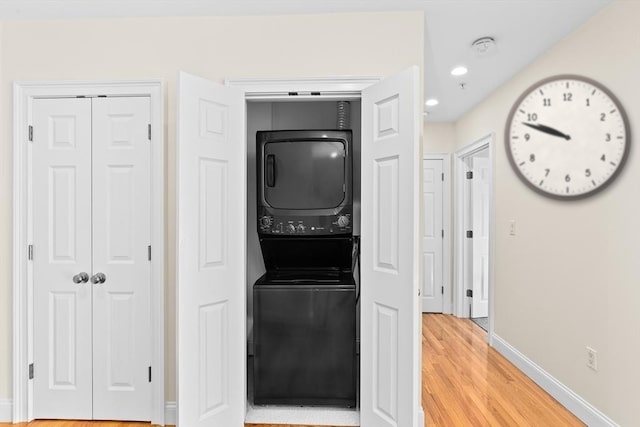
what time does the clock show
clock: 9:48
